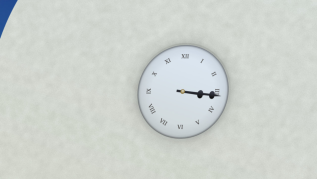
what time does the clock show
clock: 3:16
